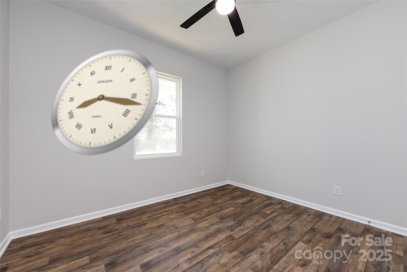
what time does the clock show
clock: 8:17
